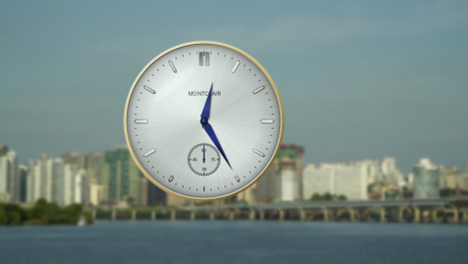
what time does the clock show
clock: 12:25
